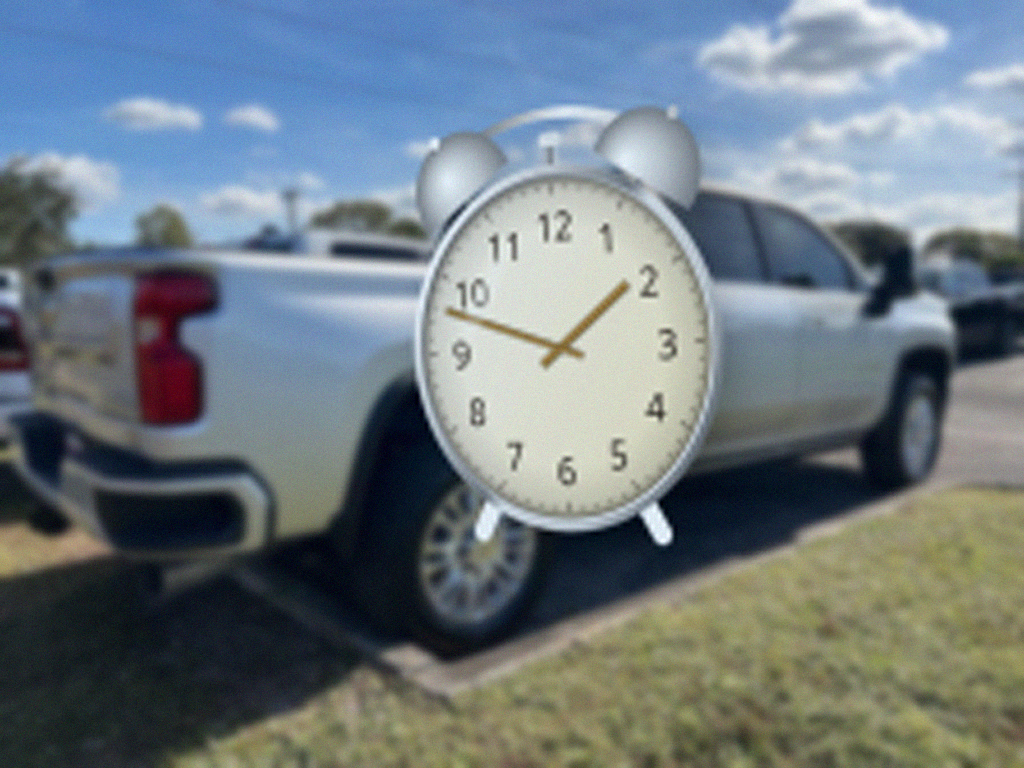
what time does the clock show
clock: 1:48
